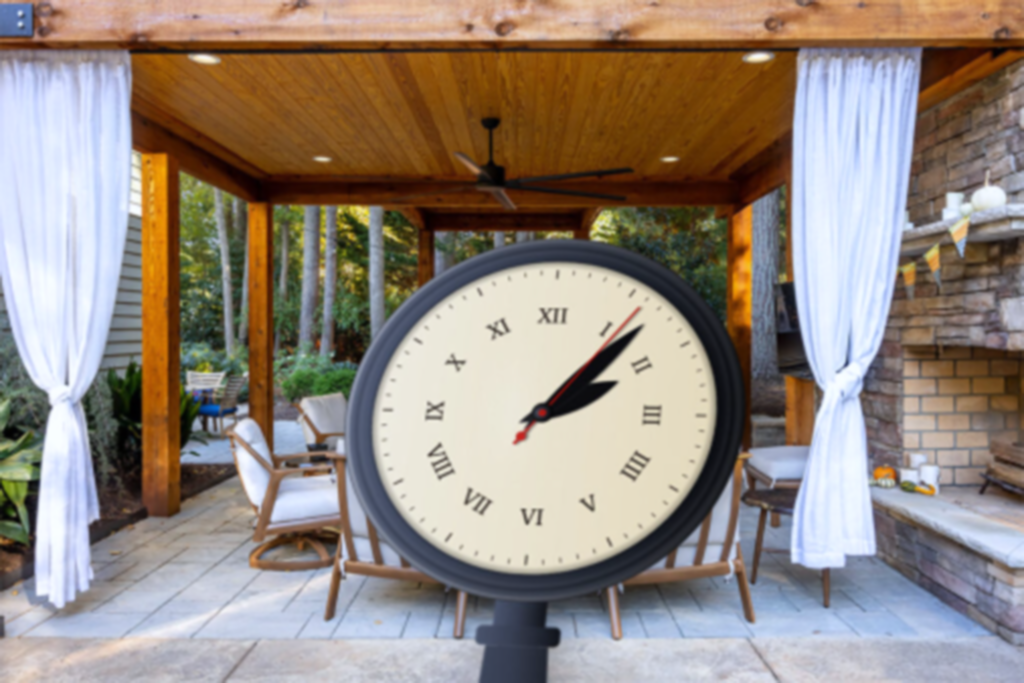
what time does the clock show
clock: 2:07:06
